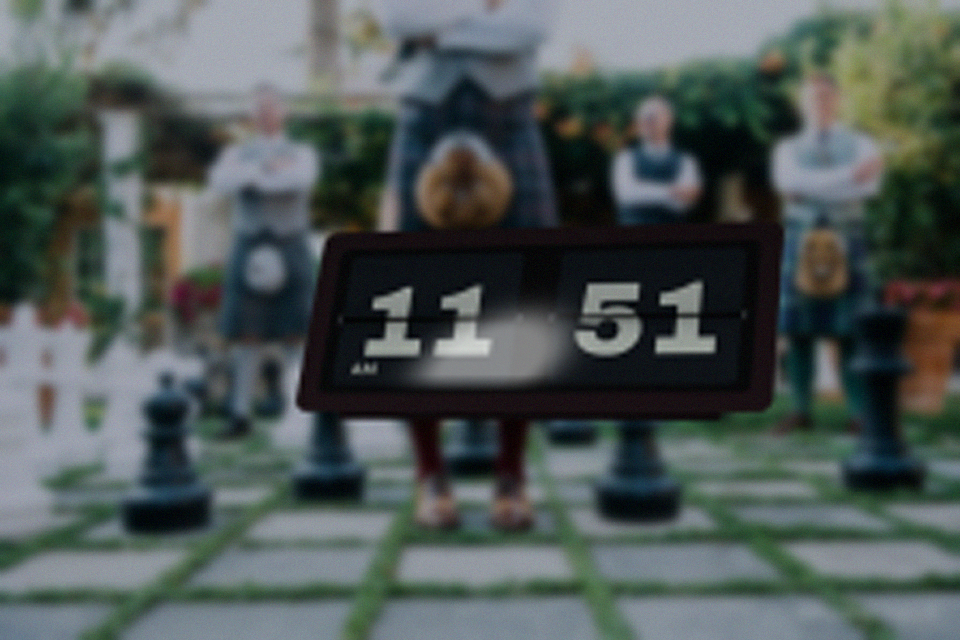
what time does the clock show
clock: 11:51
